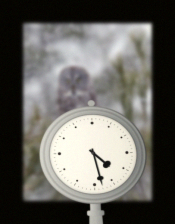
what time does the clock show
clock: 4:28
